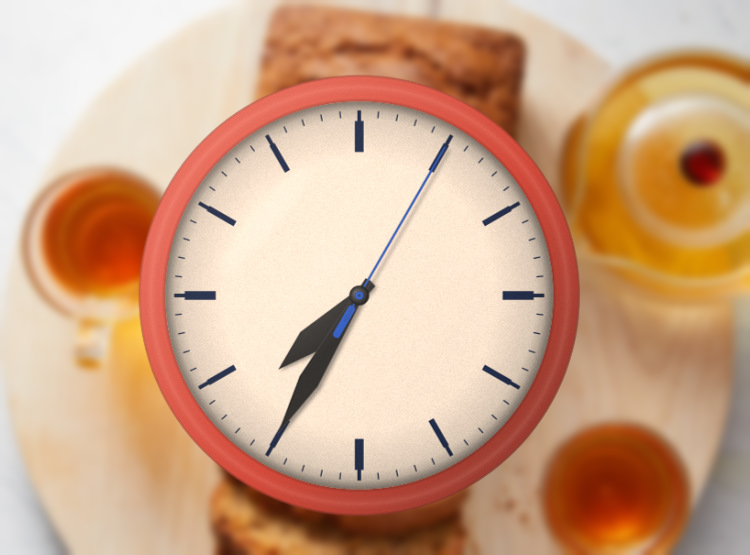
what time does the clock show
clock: 7:35:05
